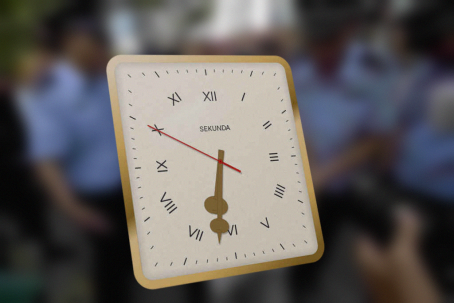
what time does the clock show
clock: 6:31:50
